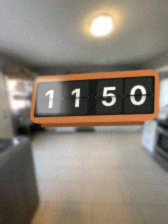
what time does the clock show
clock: 11:50
